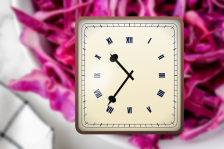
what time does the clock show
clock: 10:36
